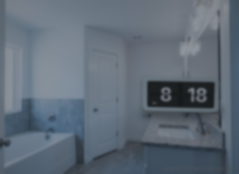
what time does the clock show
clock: 8:18
